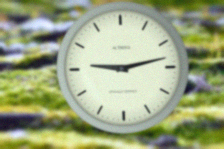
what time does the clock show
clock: 9:13
